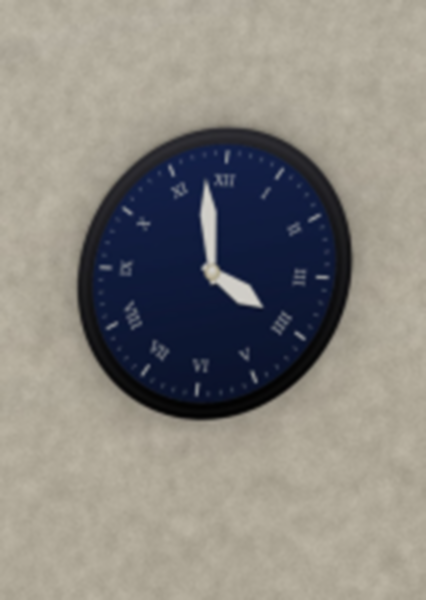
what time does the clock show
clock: 3:58
